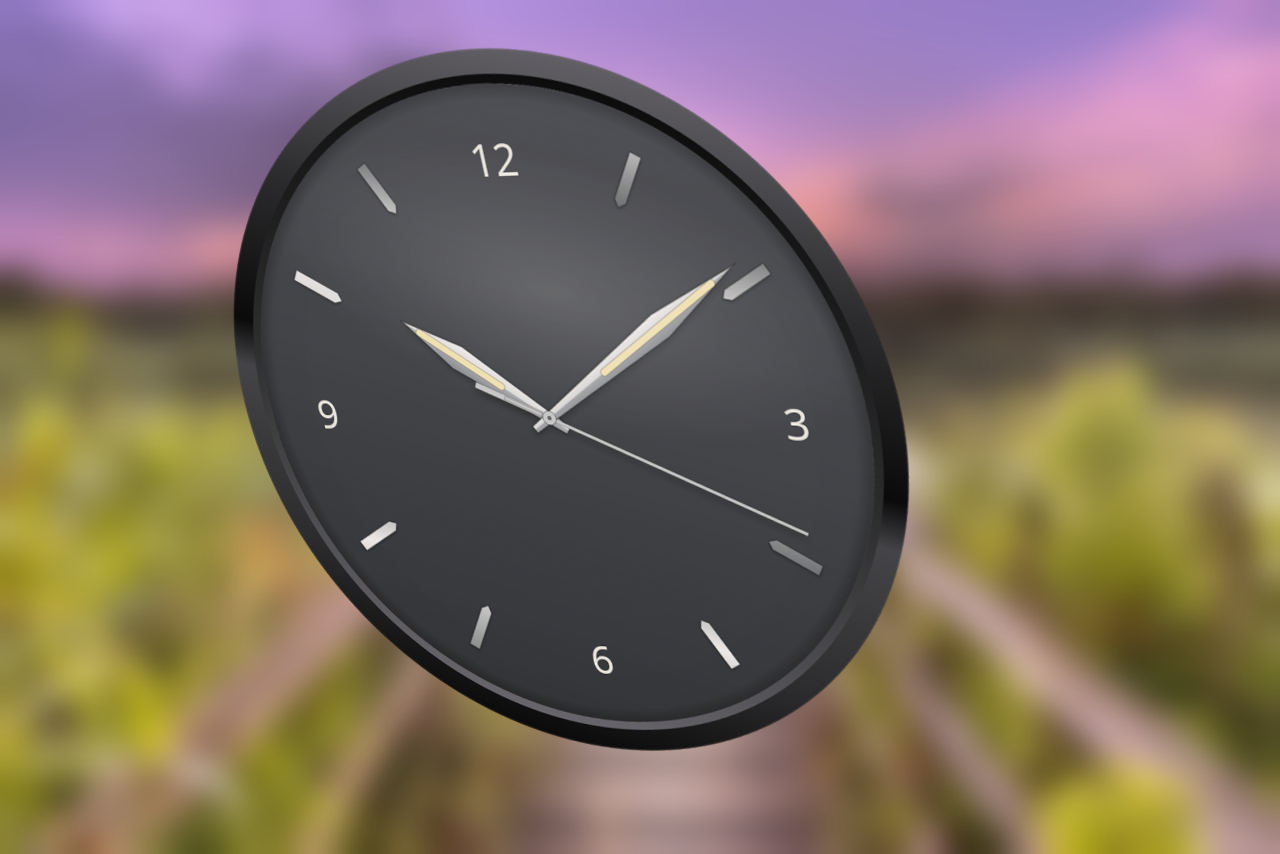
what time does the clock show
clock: 10:09:19
